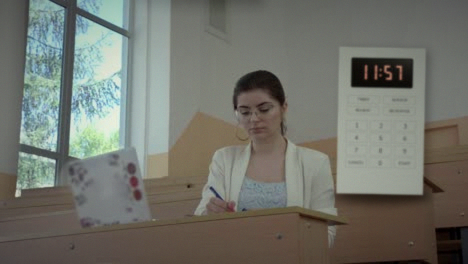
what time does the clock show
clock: 11:57
